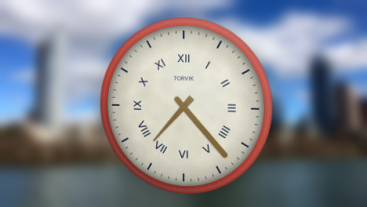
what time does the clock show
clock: 7:23
